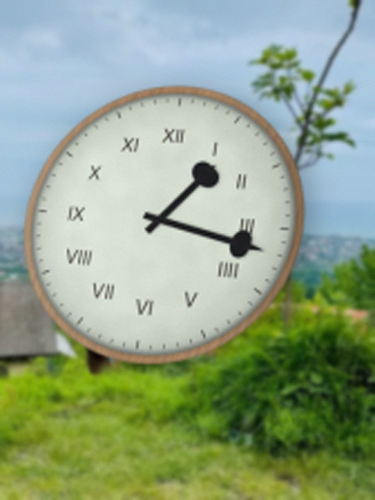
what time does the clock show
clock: 1:17
